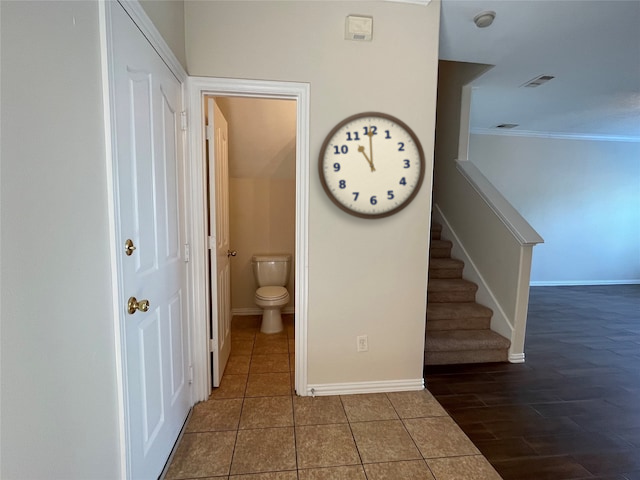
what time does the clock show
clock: 11:00
